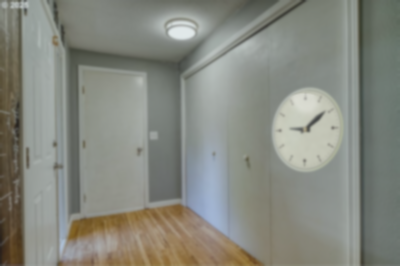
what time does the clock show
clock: 9:09
